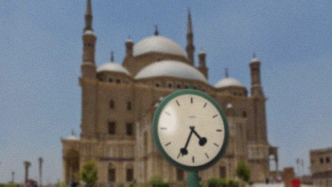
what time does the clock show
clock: 4:34
